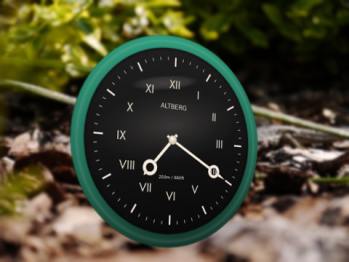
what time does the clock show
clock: 7:20
